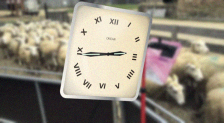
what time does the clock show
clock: 2:44
